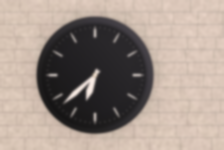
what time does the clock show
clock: 6:38
